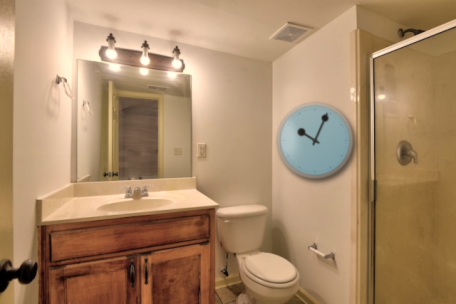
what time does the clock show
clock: 10:04
